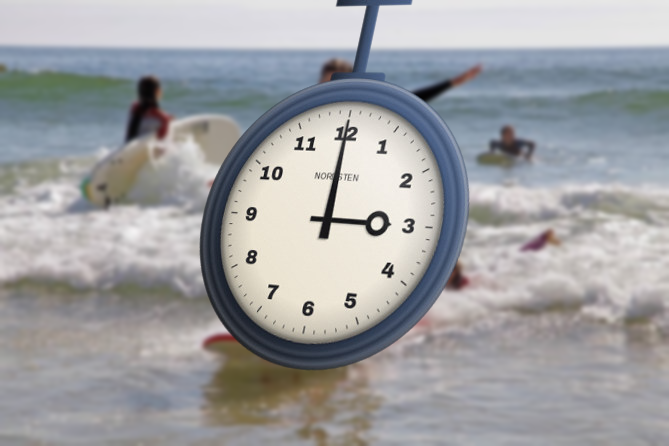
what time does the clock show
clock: 3:00
